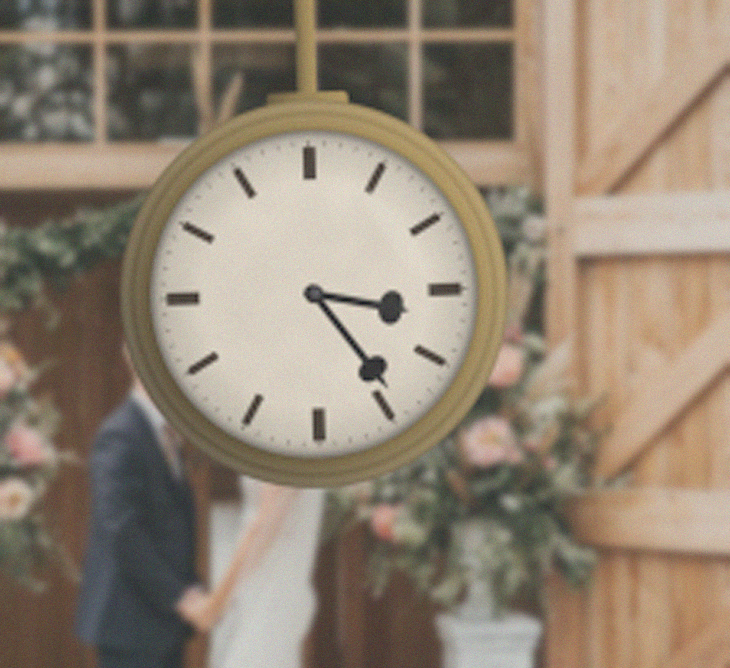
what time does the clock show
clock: 3:24
